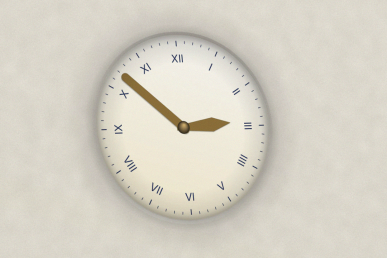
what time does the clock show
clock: 2:52
